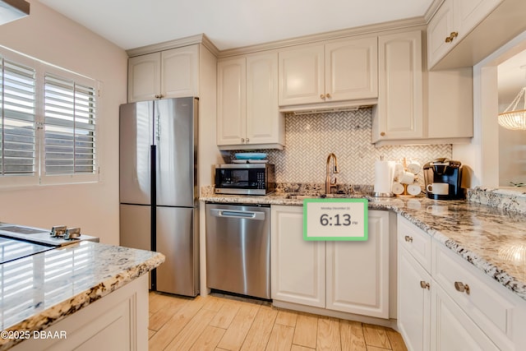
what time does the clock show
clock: 6:13
